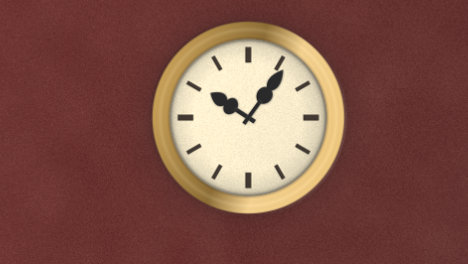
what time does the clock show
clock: 10:06
